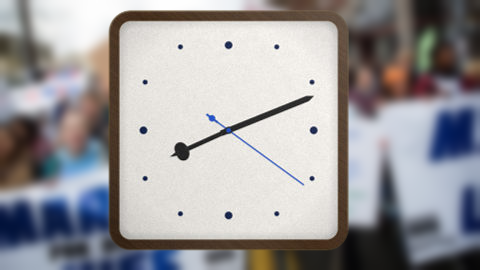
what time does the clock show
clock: 8:11:21
